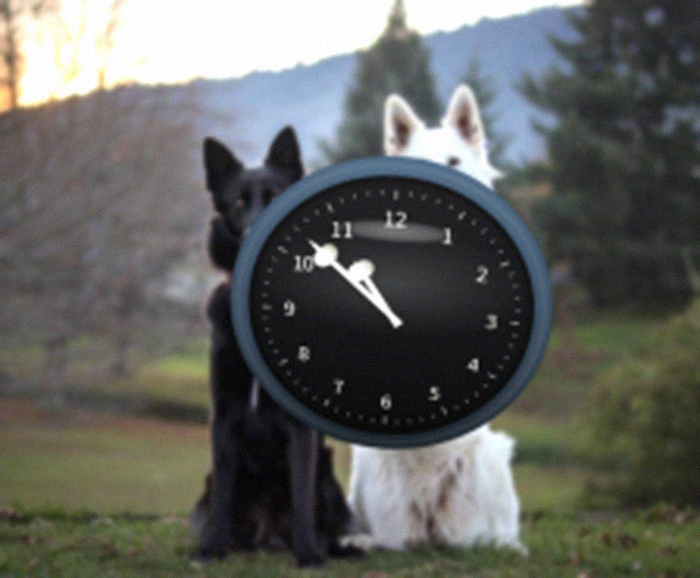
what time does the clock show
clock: 10:52
